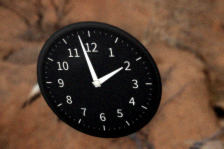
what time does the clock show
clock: 1:58
